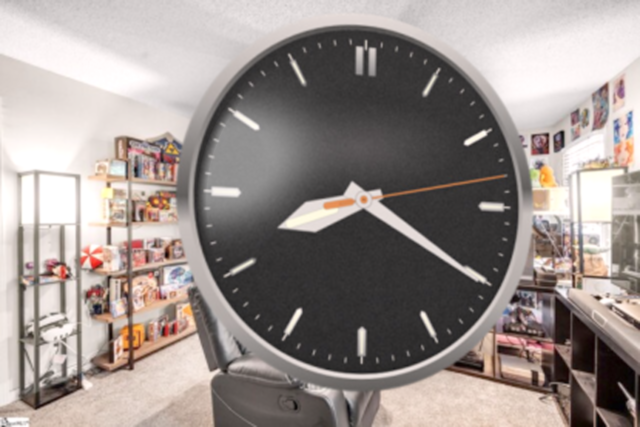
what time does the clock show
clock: 8:20:13
